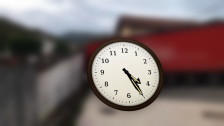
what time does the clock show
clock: 4:25
